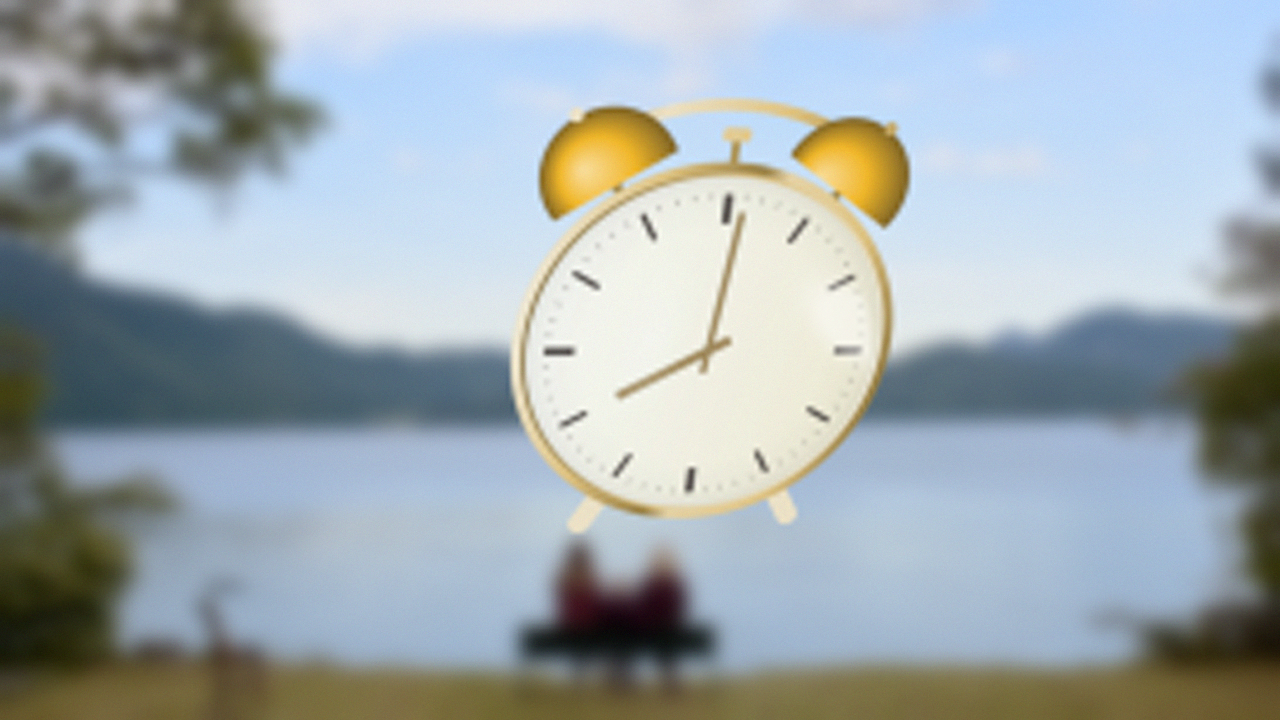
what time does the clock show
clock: 8:01
